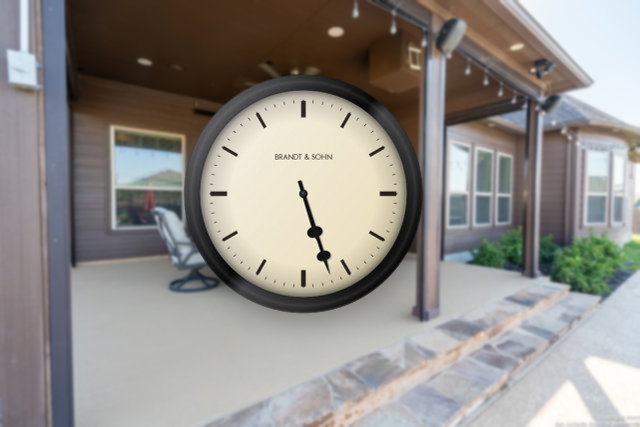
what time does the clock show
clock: 5:27
